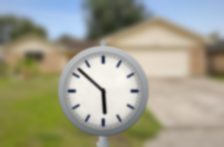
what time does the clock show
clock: 5:52
